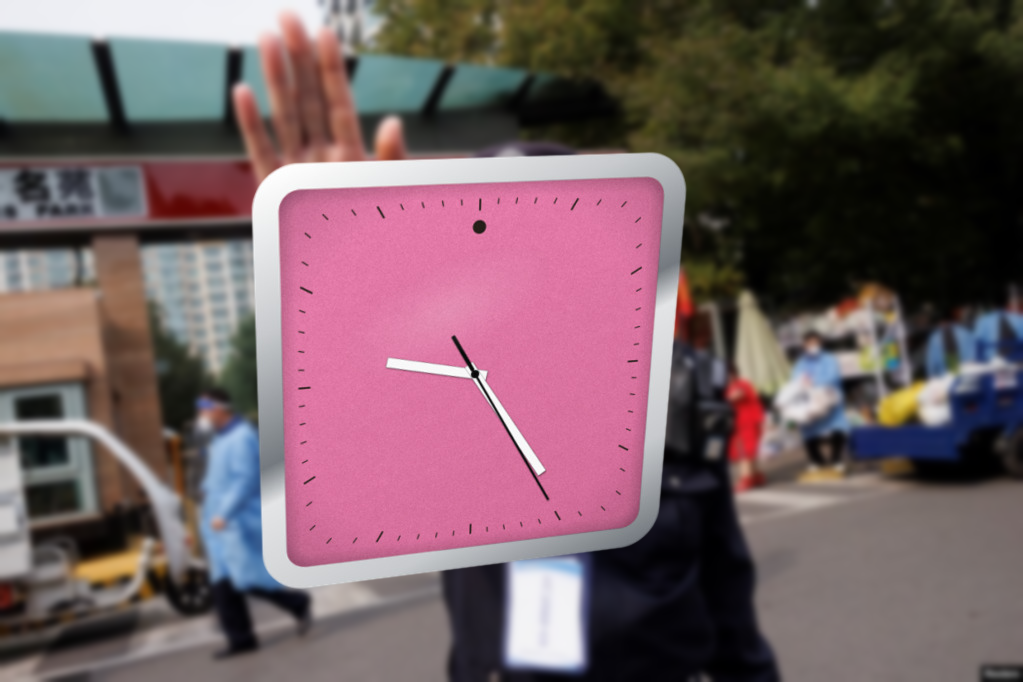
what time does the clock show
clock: 9:24:25
